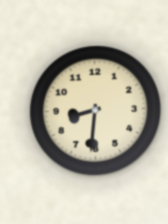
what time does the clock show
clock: 8:31
